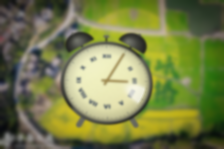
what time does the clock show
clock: 3:05
